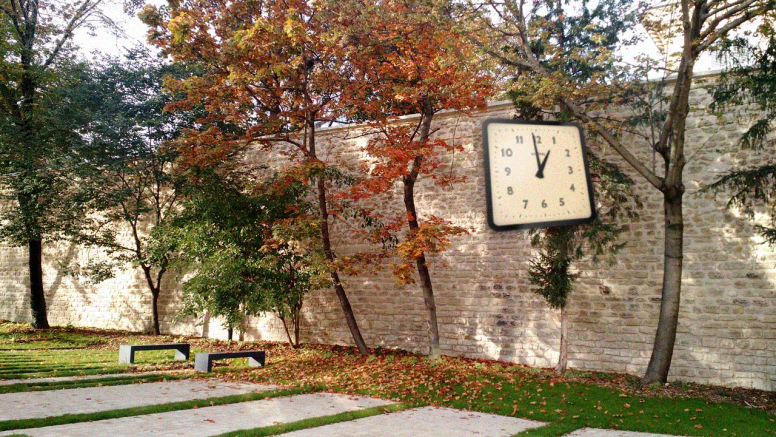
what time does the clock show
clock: 12:59
